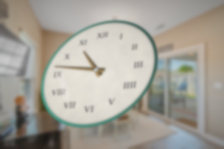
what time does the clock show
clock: 10:47
